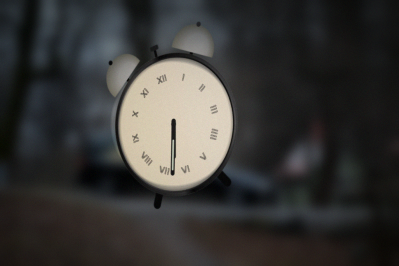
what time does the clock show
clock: 6:33
